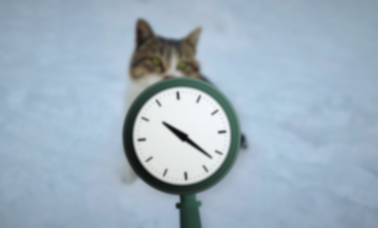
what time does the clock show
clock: 10:22
